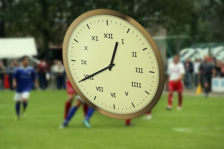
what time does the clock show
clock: 12:40
